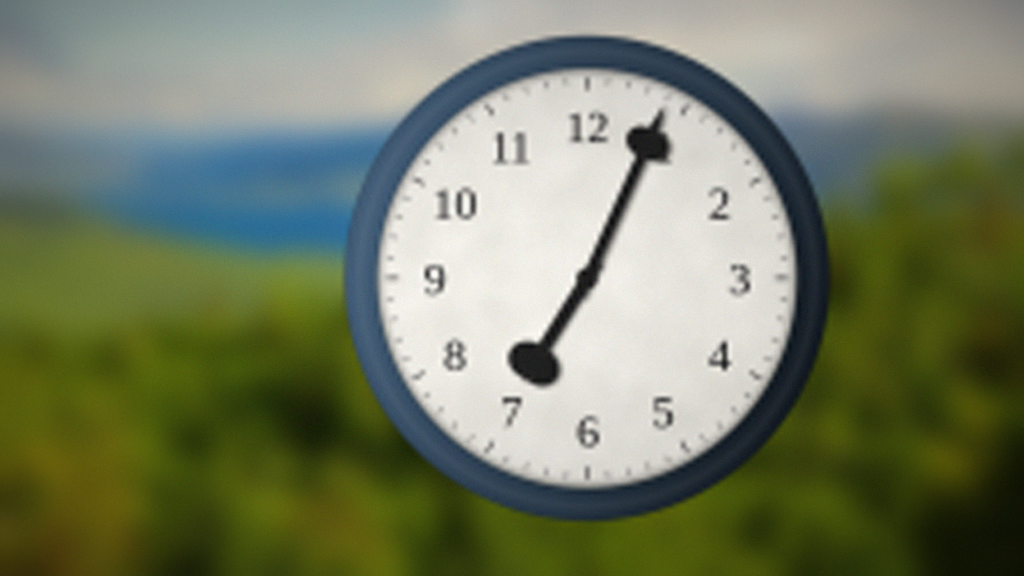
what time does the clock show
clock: 7:04
